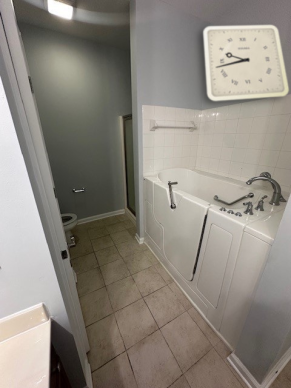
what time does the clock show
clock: 9:43
